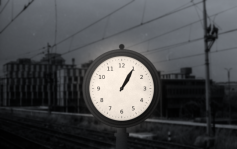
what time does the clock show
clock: 1:05
